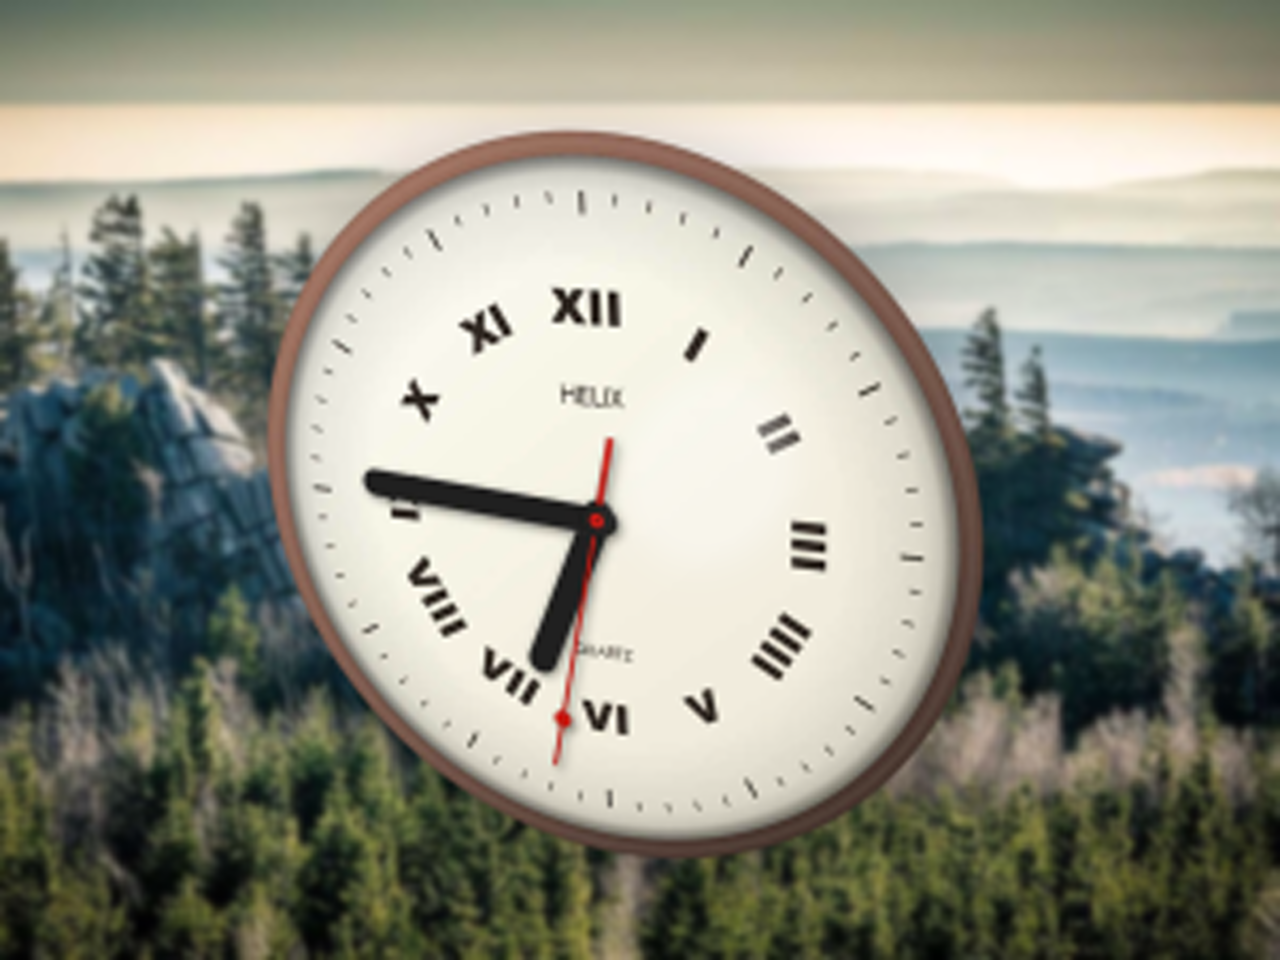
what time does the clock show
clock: 6:45:32
